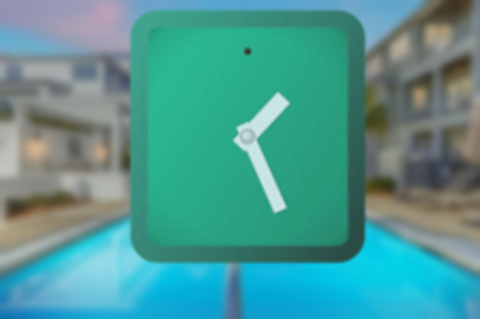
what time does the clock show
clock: 1:26
